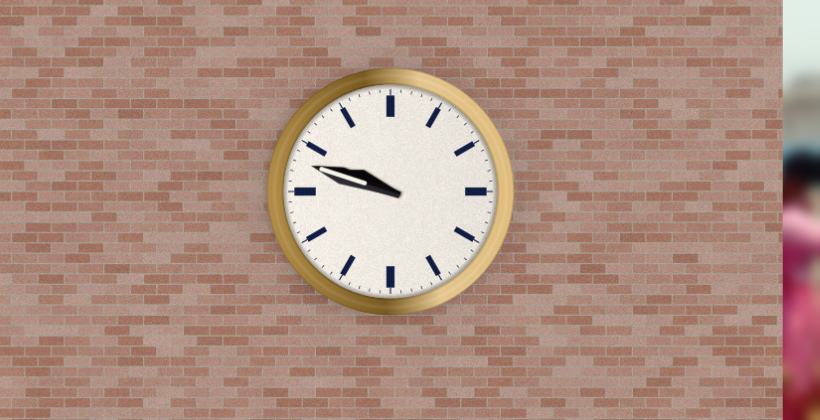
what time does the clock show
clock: 9:48
